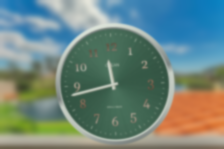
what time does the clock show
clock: 11:43
